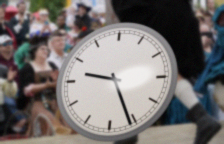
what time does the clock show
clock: 9:26
